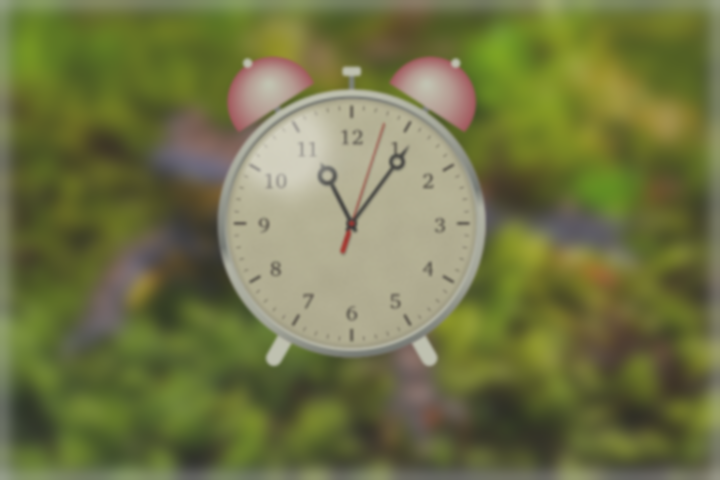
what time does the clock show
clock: 11:06:03
